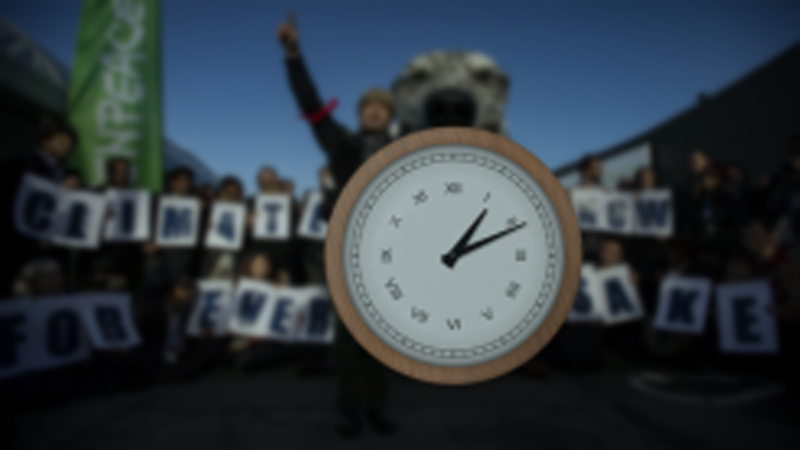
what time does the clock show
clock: 1:11
